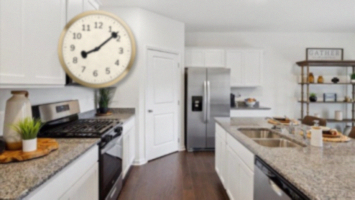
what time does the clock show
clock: 8:08
